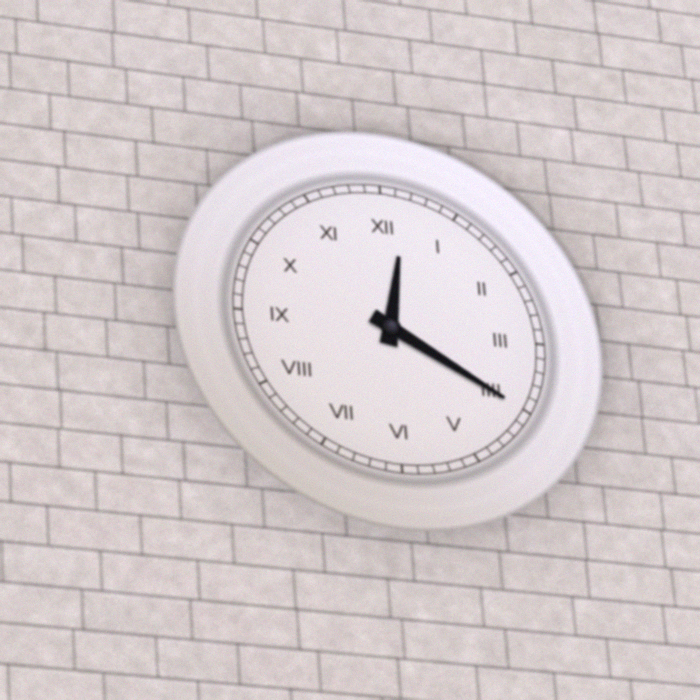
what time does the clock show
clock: 12:20
